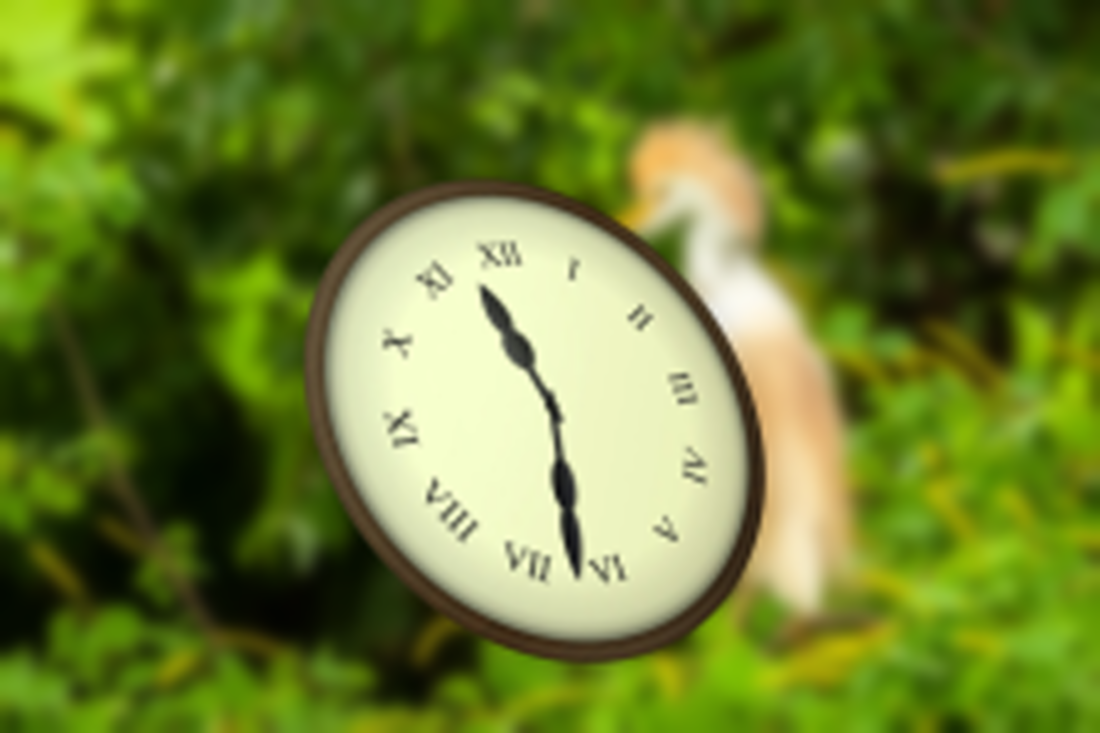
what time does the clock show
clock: 11:32
